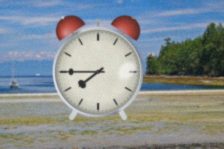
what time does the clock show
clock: 7:45
